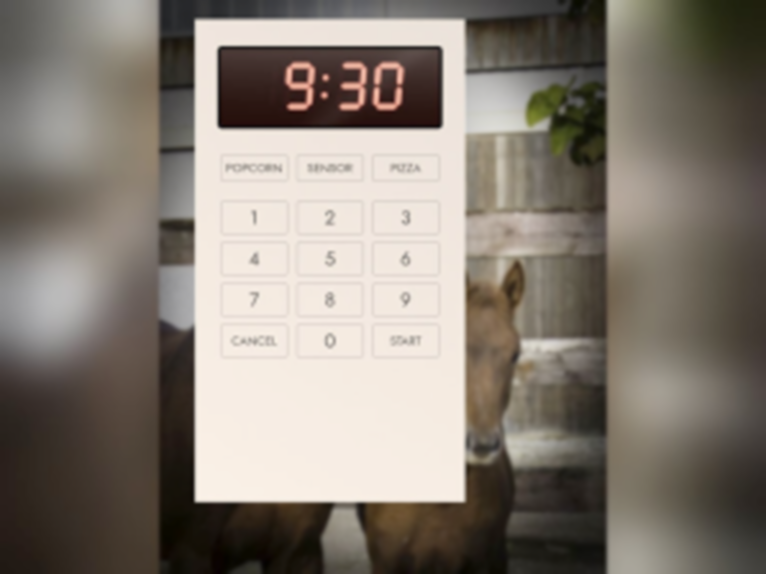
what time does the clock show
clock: 9:30
